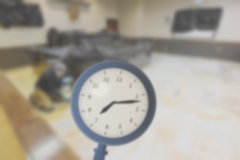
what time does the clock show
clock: 7:12
